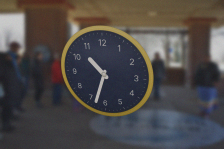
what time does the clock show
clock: 10:33
